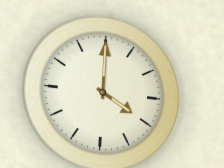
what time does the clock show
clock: 4:00
